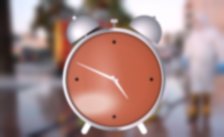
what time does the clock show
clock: 4:49
